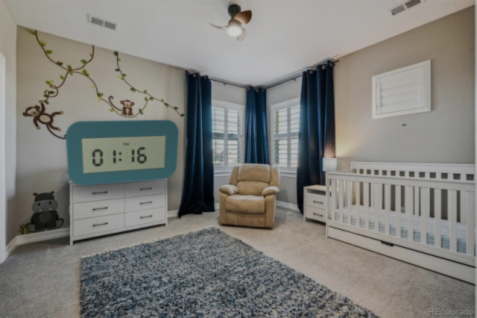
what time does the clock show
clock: 1:16
